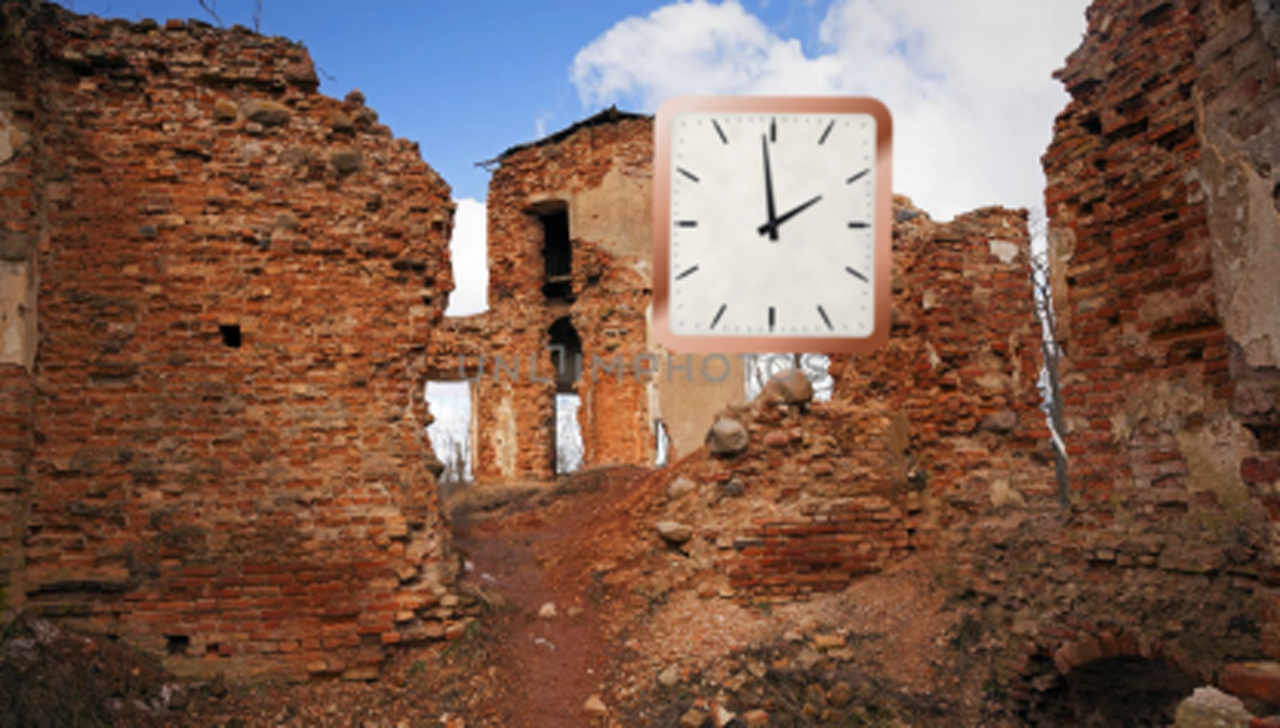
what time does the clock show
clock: 1:59
